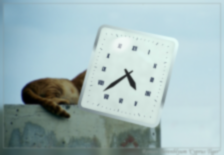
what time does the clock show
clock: 4:37
